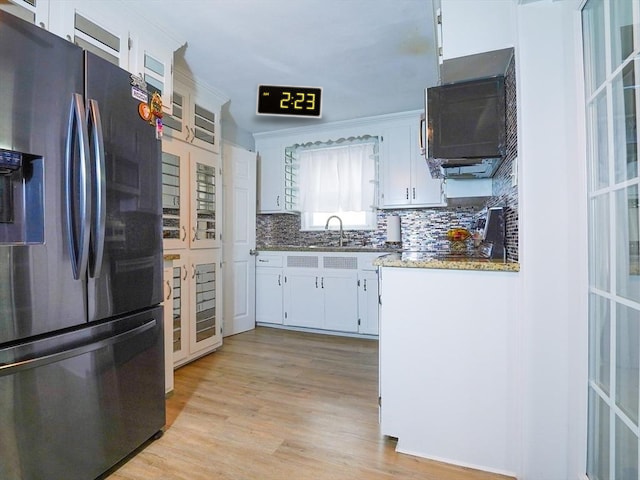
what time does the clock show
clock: 2:23
